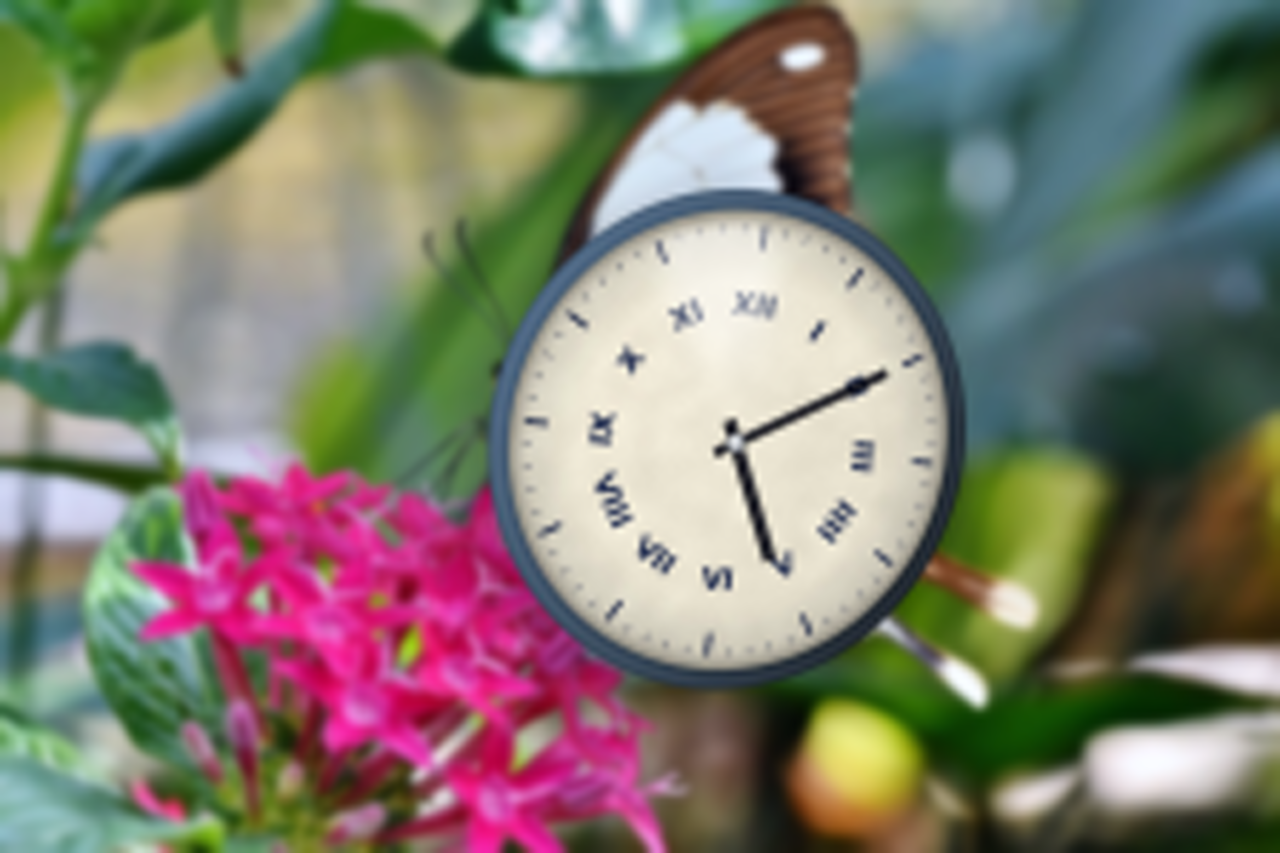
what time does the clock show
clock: 5:10
